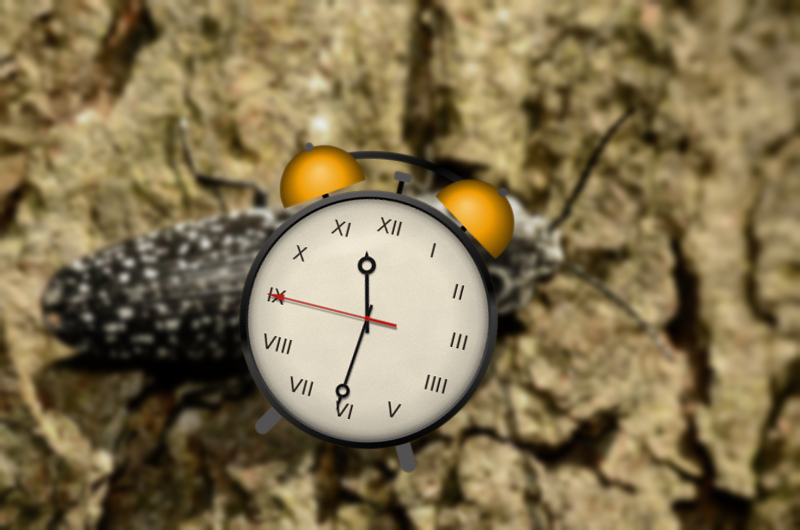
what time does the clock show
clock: 11:30:45
